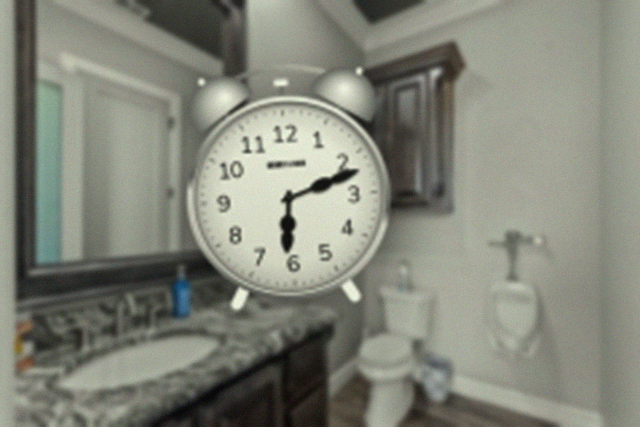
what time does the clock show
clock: 6:12
